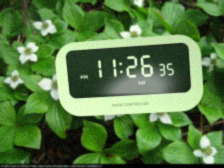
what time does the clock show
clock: 11:26:35
